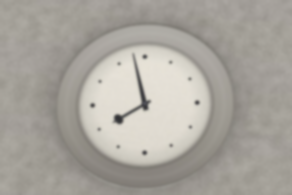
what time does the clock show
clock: 7:58
